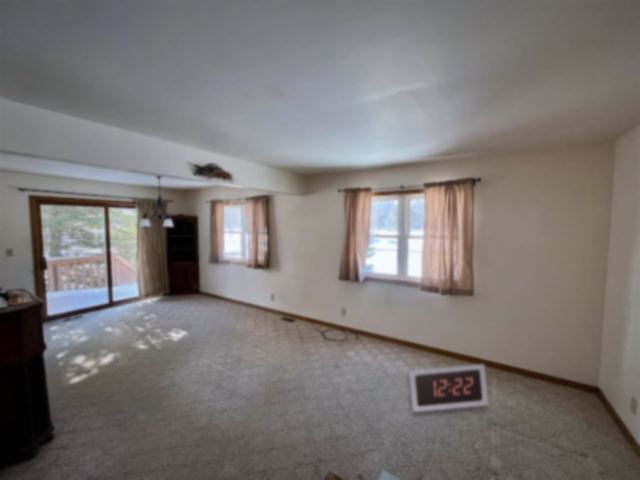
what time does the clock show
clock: 12:22
